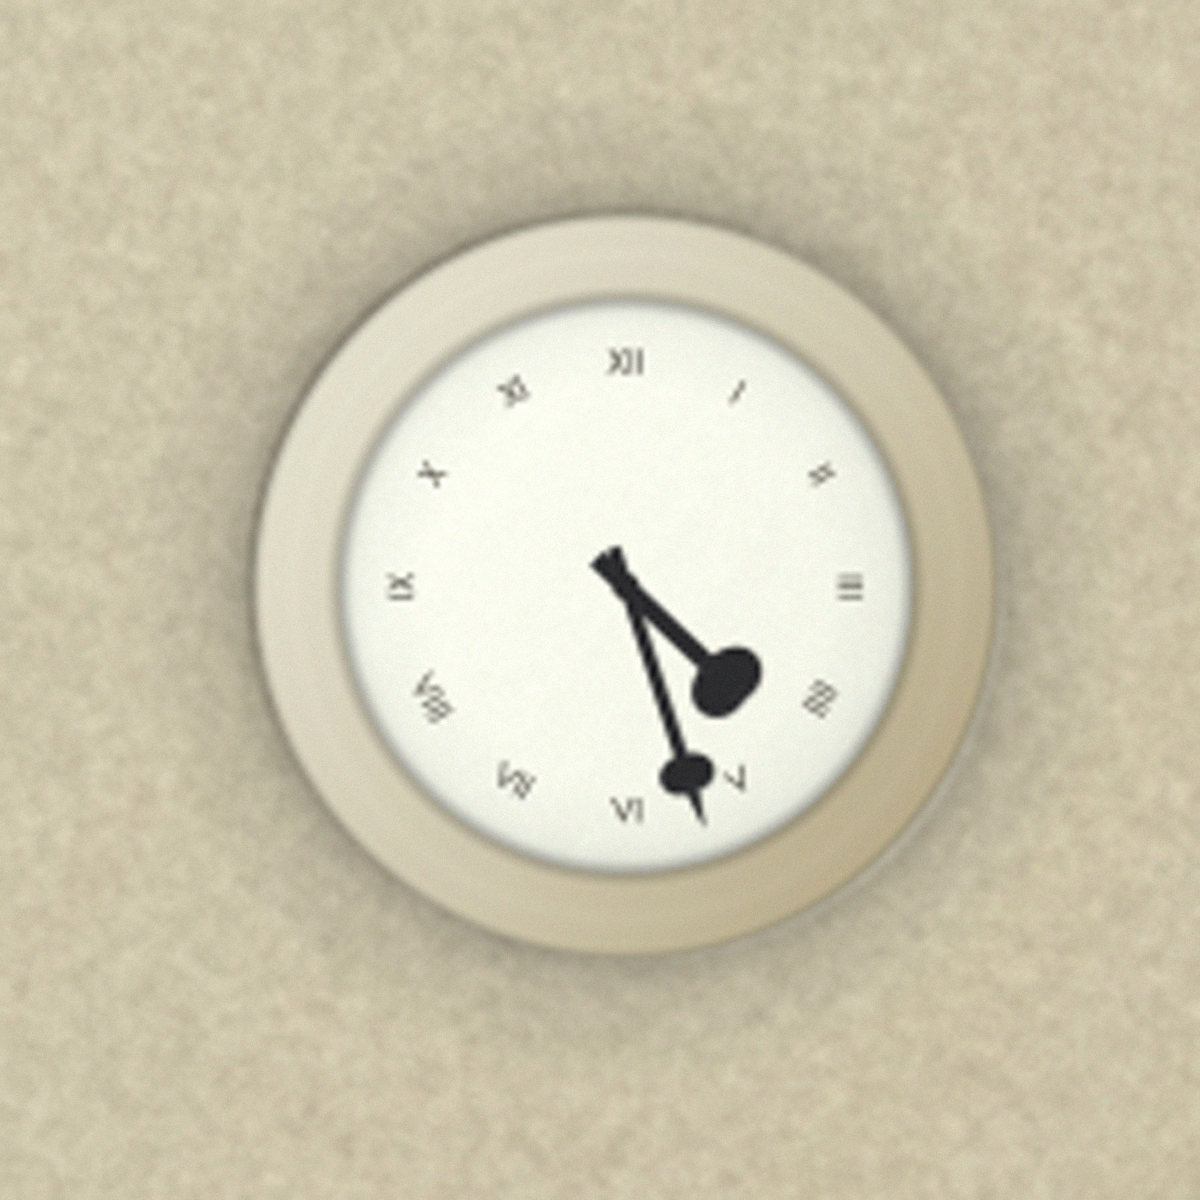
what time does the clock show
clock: 4:27
